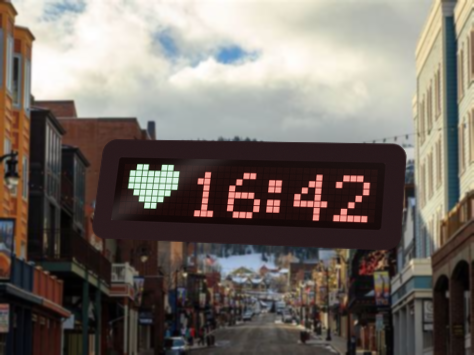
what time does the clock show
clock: 16:42
